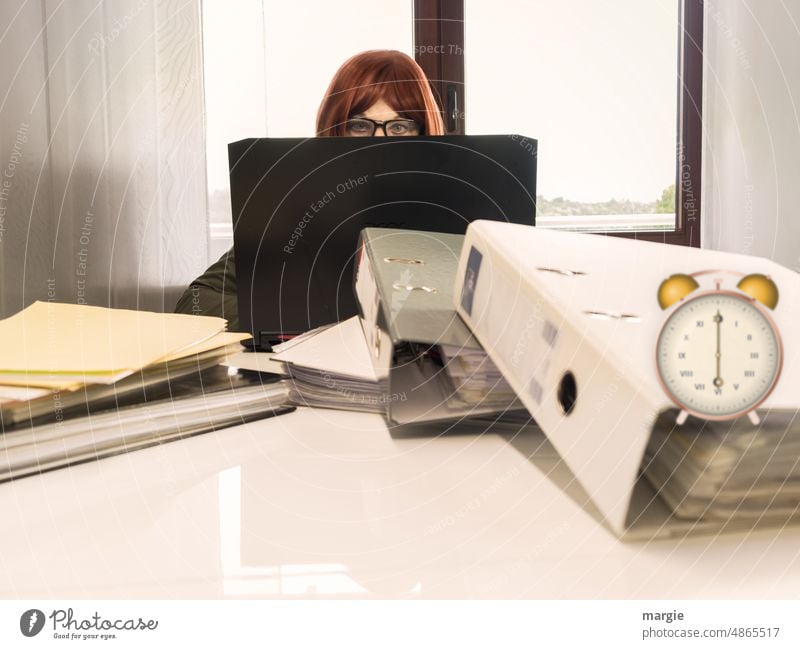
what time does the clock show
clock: 6:00
